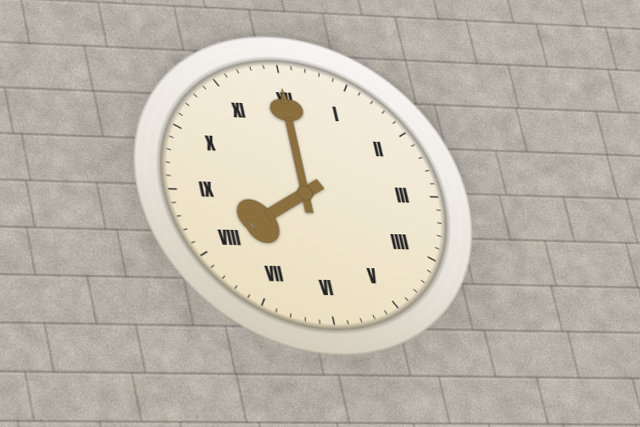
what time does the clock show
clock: 8:00
